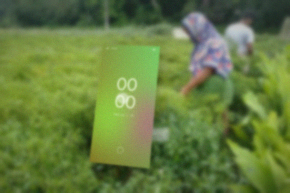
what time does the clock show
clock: 0:00
